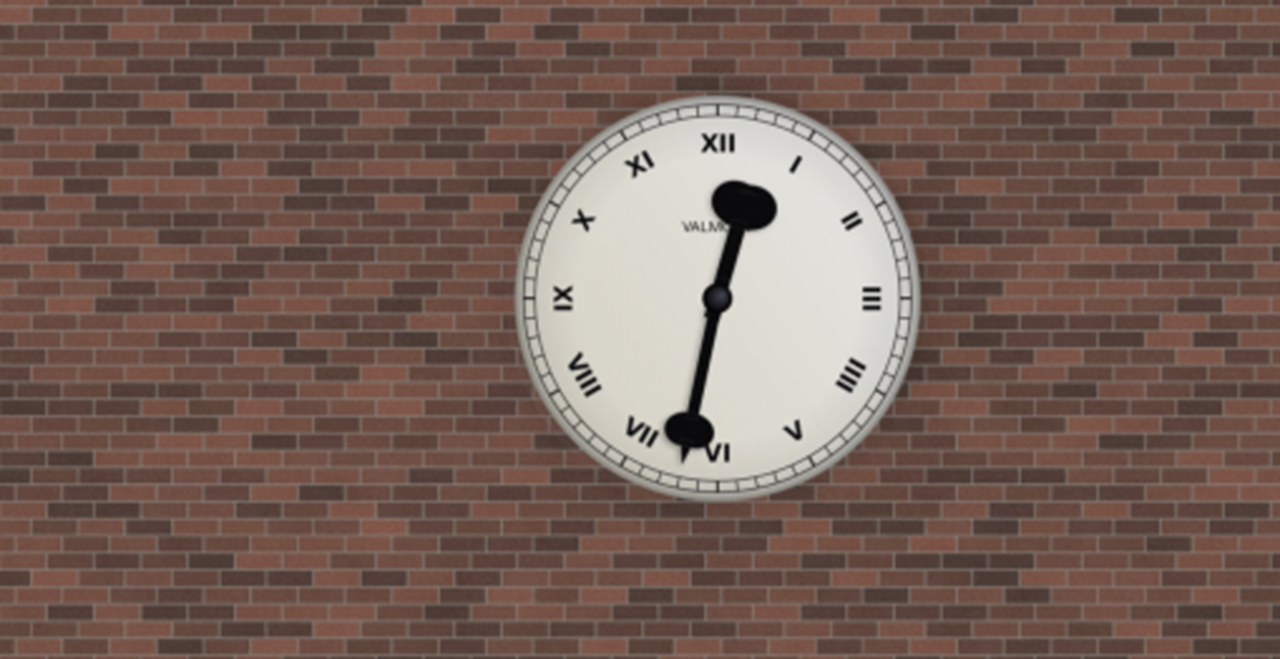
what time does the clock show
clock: 12:32
